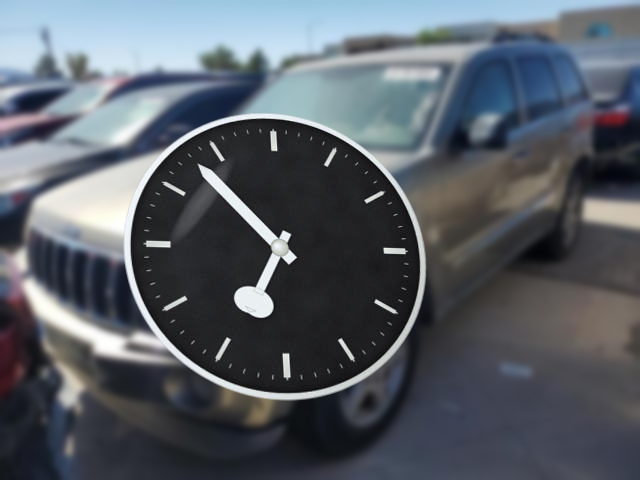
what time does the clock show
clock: 6:53
